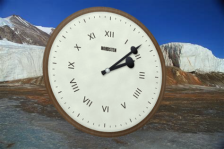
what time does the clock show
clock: 2:08
